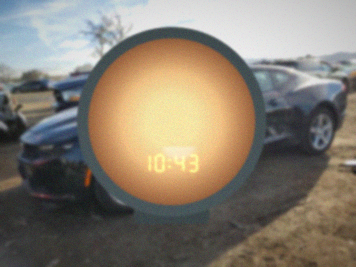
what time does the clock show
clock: 10:43
